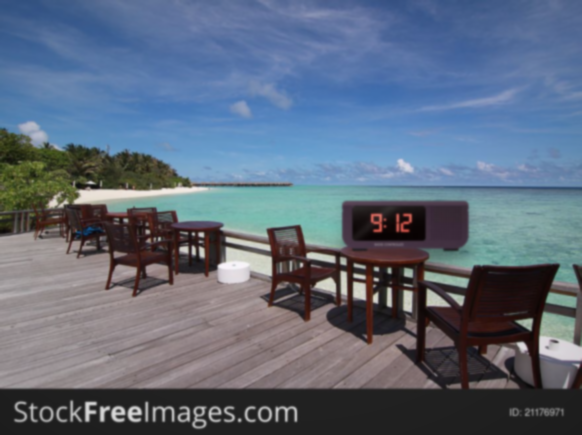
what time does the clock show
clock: 9:12
